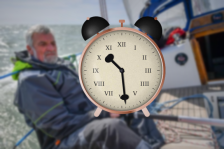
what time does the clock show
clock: 10:29
